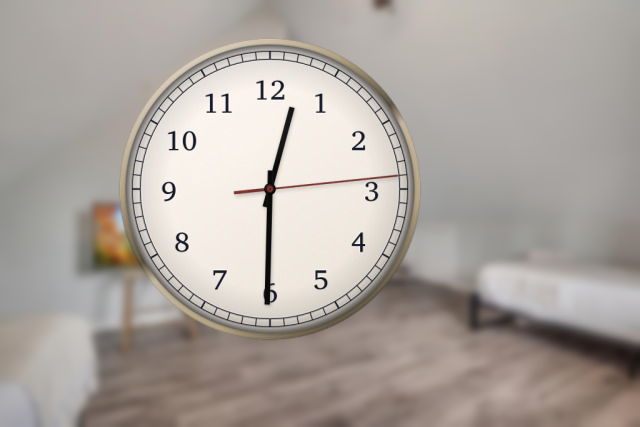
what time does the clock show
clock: 12:30:14
